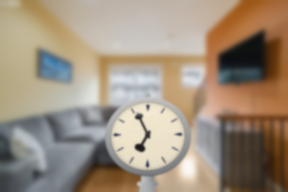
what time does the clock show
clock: 6:56
